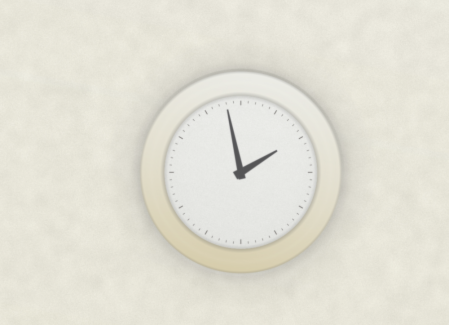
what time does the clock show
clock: 1:58
